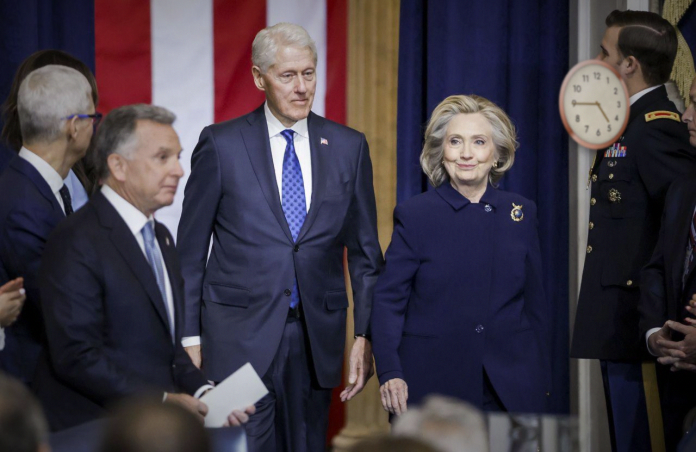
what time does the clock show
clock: 4:45
